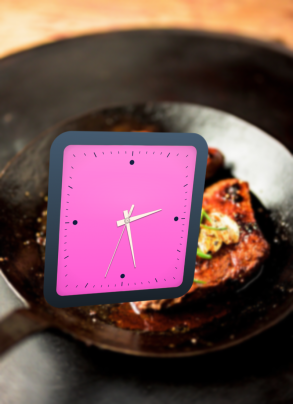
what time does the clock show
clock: 2:27:33
